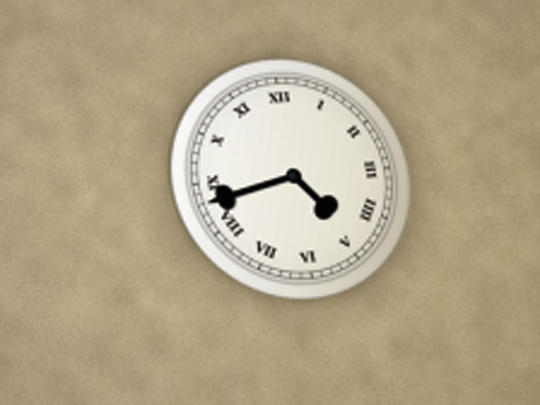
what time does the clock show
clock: 4:43
